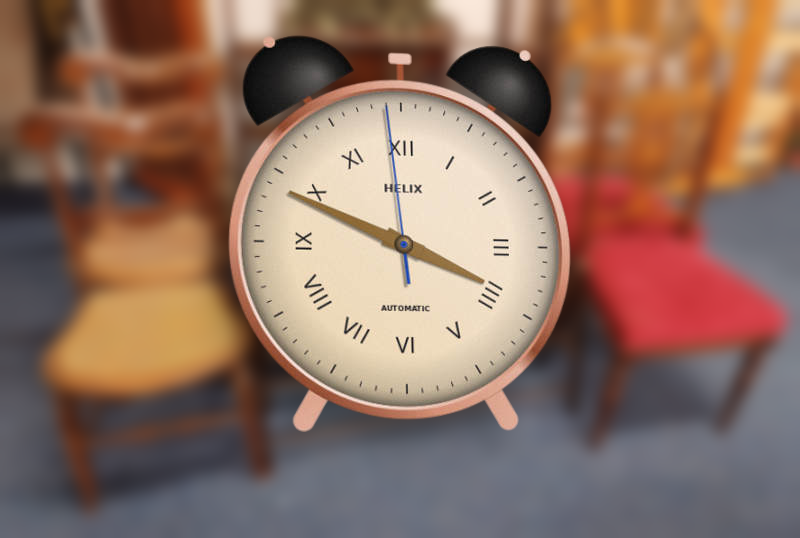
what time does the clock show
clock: 3:48:59
